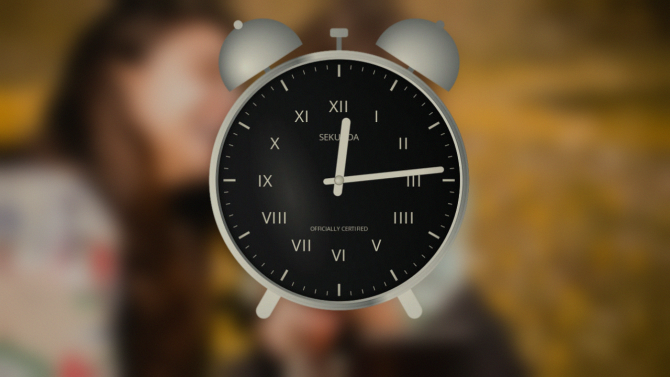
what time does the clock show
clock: 12:14
